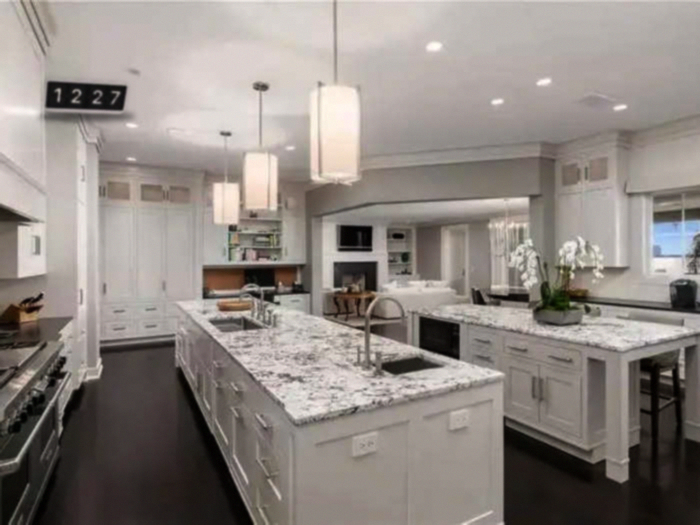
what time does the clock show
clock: 12:27
